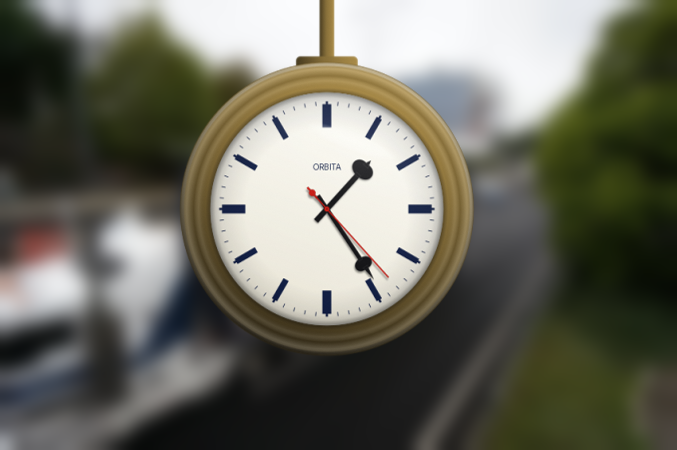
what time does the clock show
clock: 1:24:23
